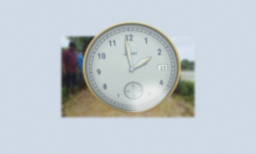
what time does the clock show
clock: 1:59
